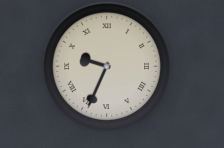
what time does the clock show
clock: 9:34
